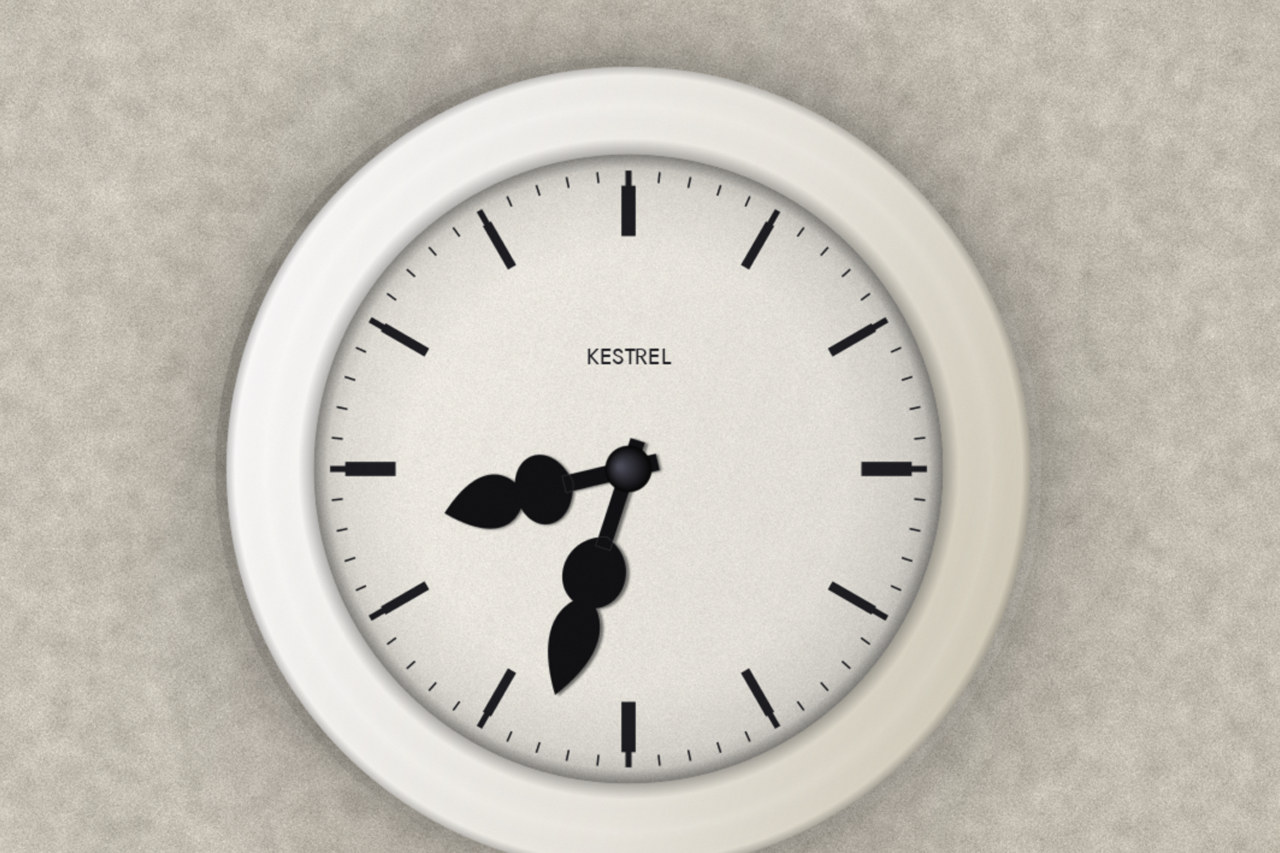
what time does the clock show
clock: 8:33
